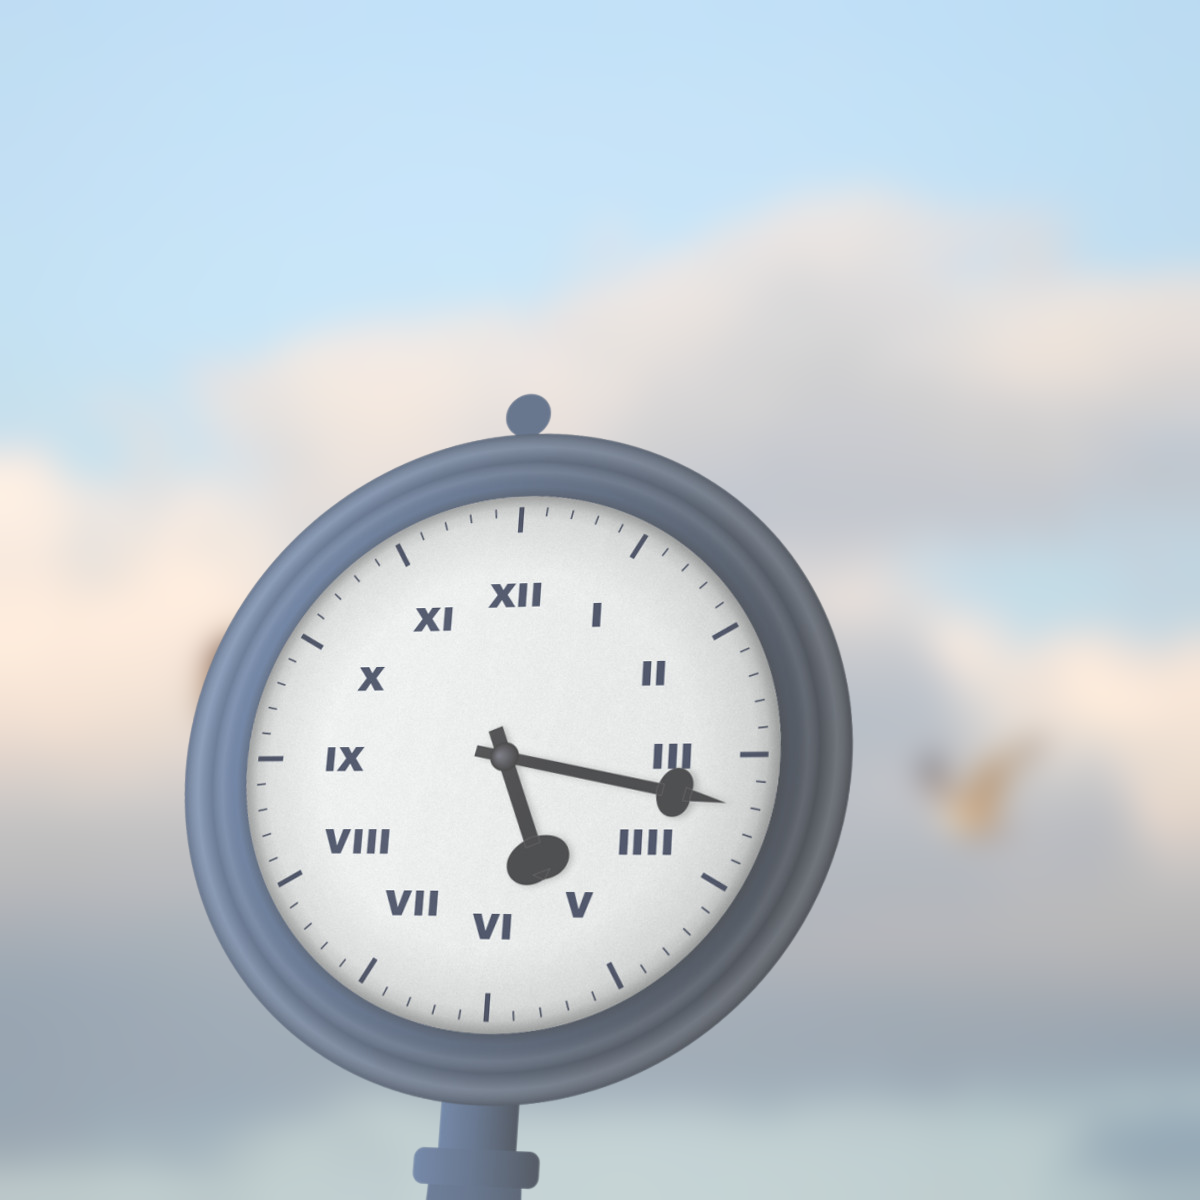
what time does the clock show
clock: 5:17
